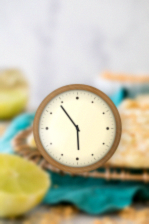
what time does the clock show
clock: 5:54
